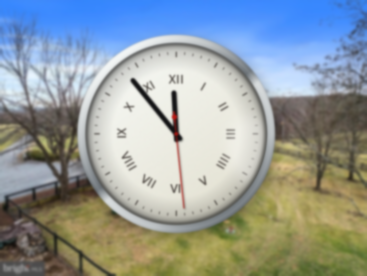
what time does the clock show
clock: 11:53:29
